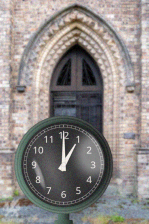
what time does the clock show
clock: 1:00
